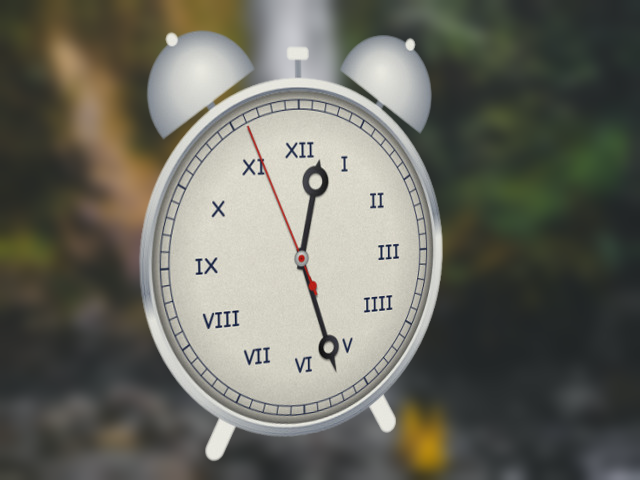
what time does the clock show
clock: 12:26:56
